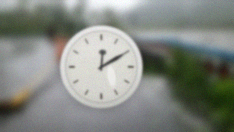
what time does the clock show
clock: 12:10
